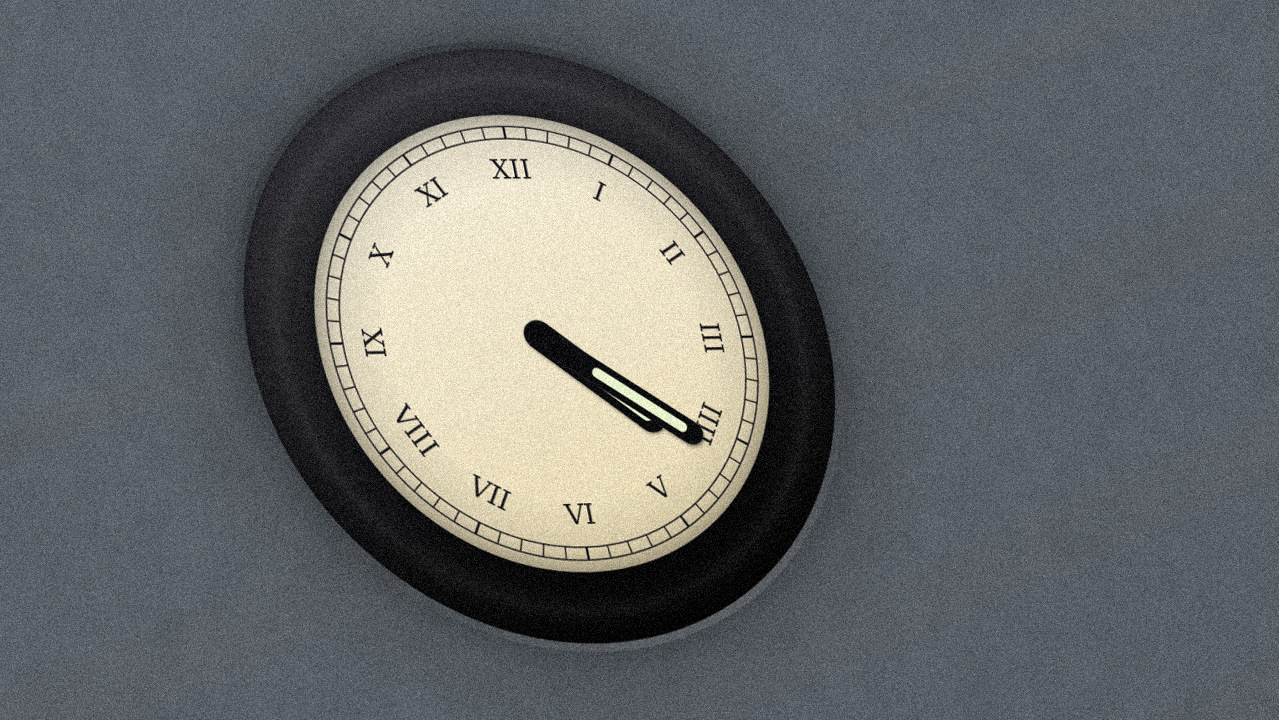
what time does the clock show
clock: 4:21
